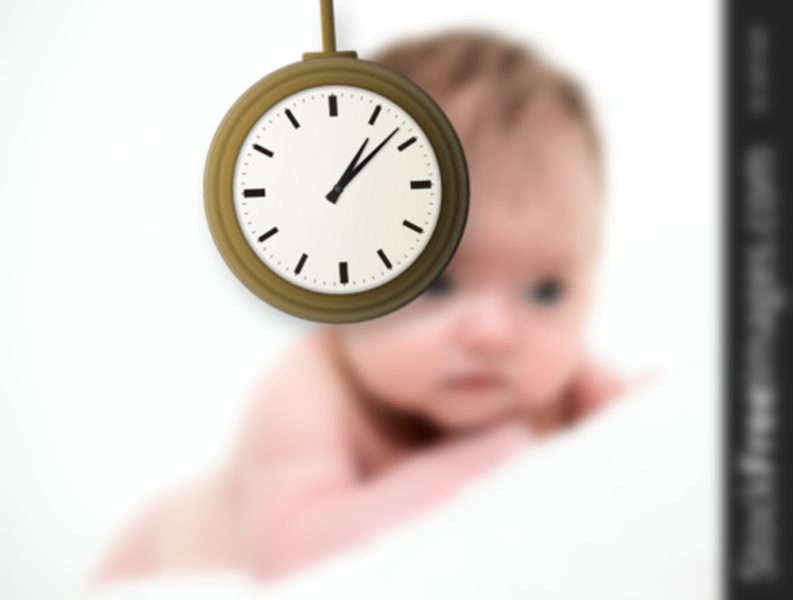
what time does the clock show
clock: 1:08
